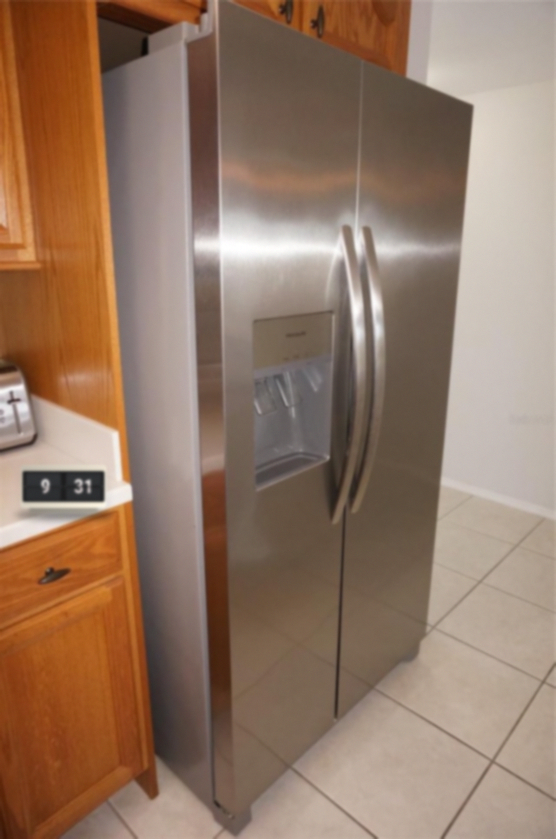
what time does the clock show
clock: 9:31
